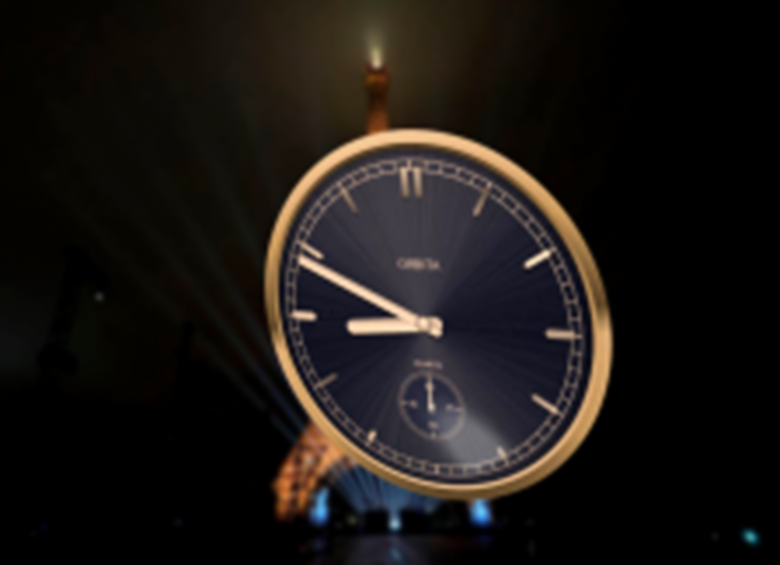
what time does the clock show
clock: 8:49
